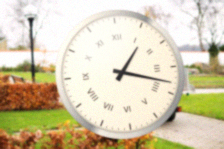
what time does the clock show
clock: 1:18
